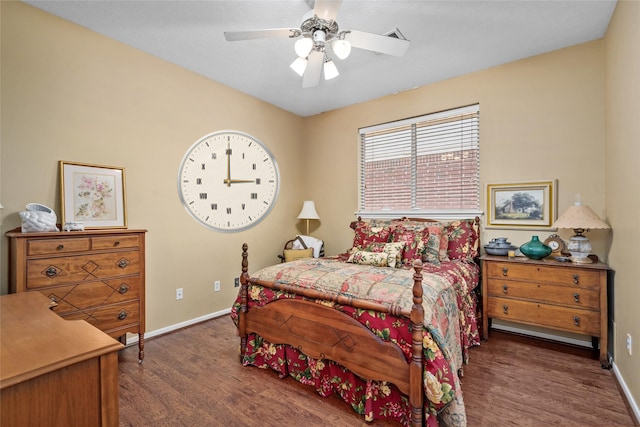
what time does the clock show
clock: 3:00
